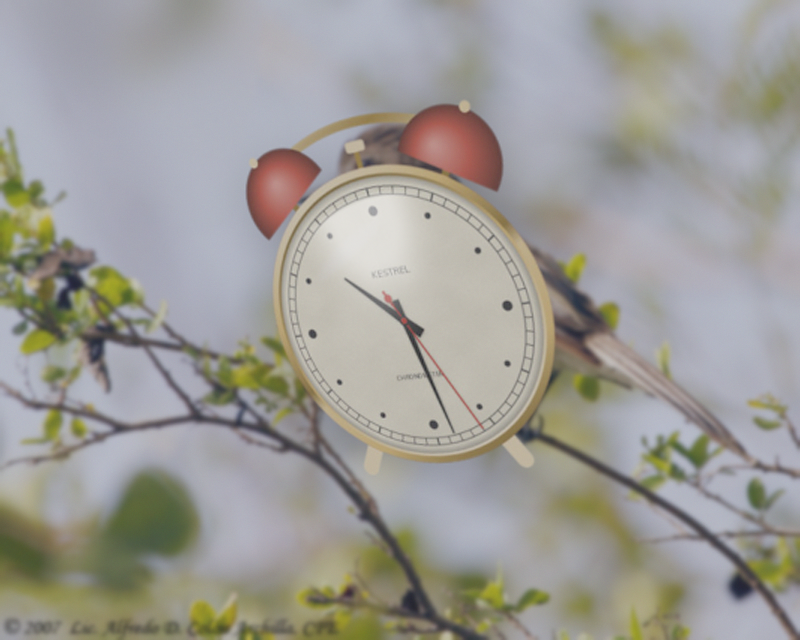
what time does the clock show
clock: 10:28:26
